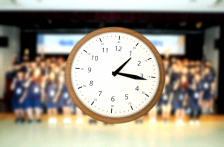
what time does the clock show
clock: 1:16
